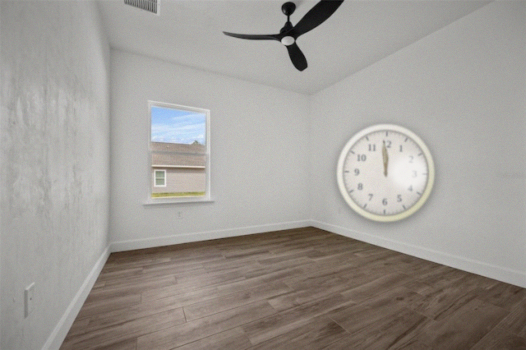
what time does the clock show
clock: 11:59
